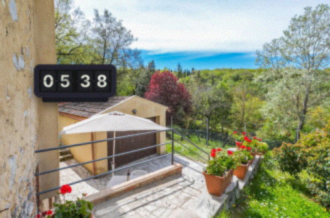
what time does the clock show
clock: 5:38
